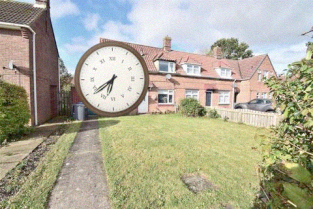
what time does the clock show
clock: 6:39
